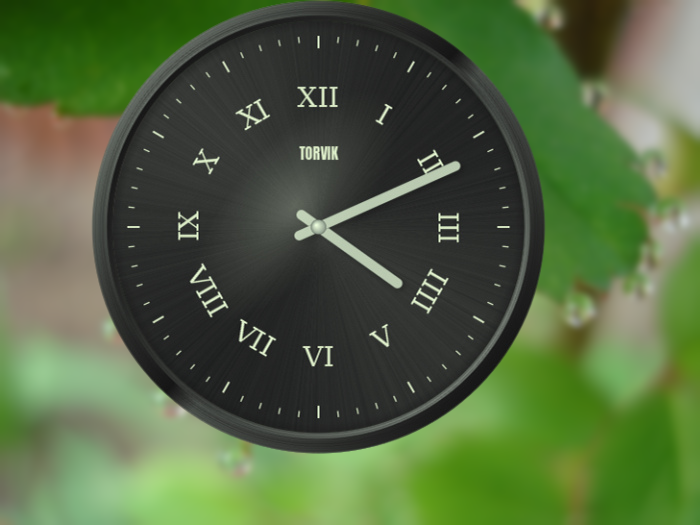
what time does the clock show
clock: 4:11
